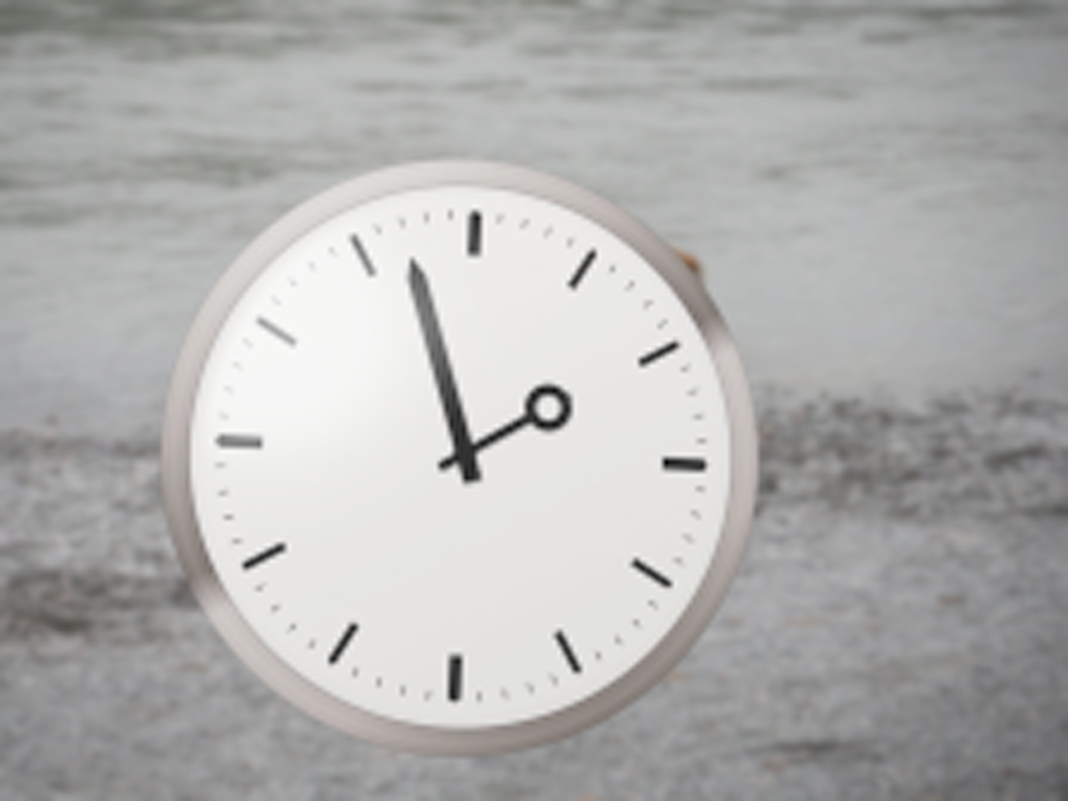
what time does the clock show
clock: 1:57
